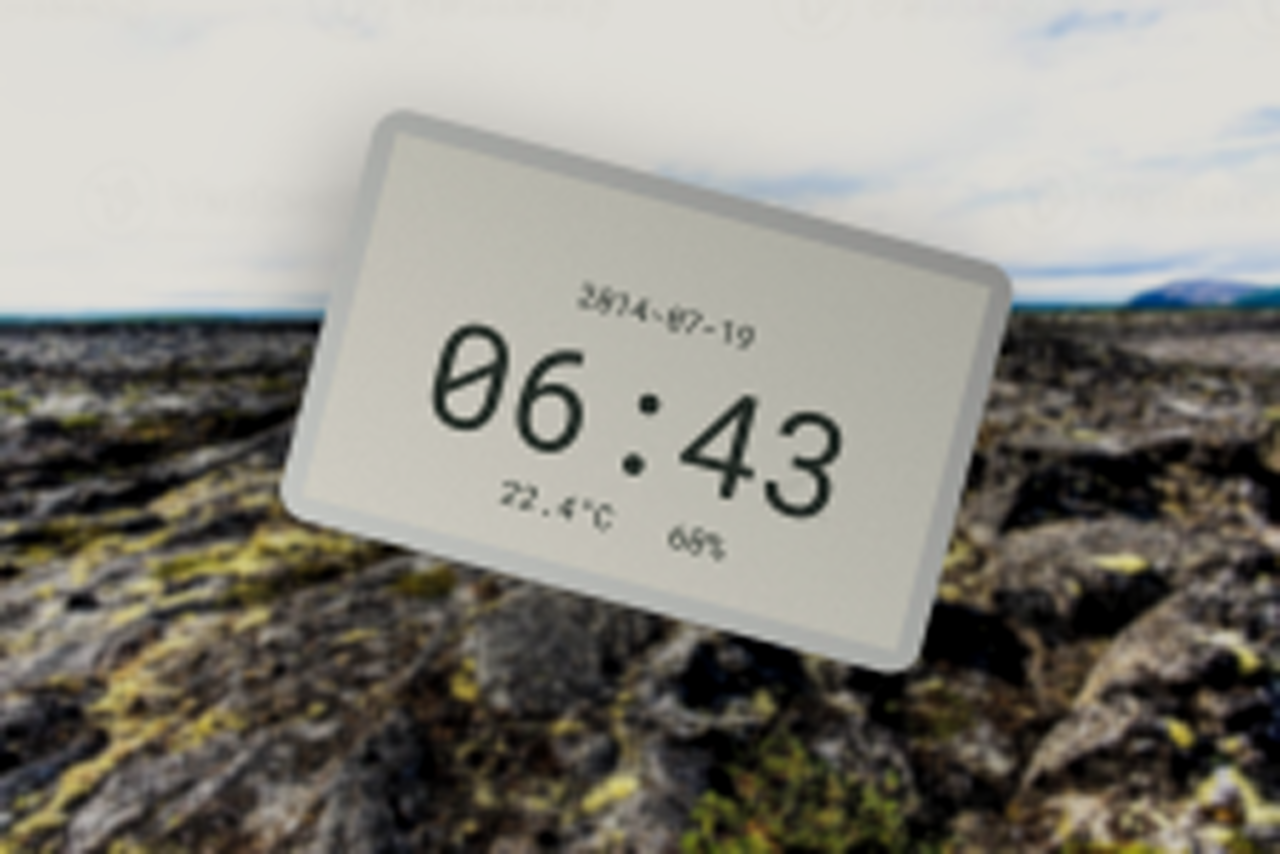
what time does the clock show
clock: 6:43
